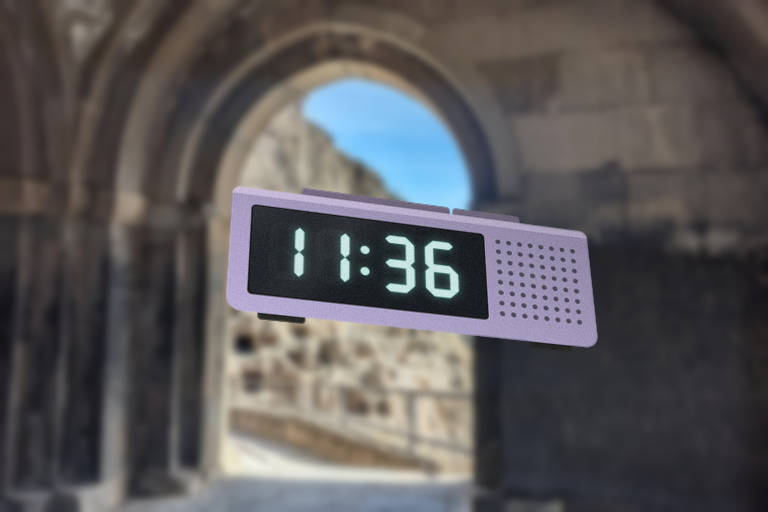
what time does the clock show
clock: 11:36
